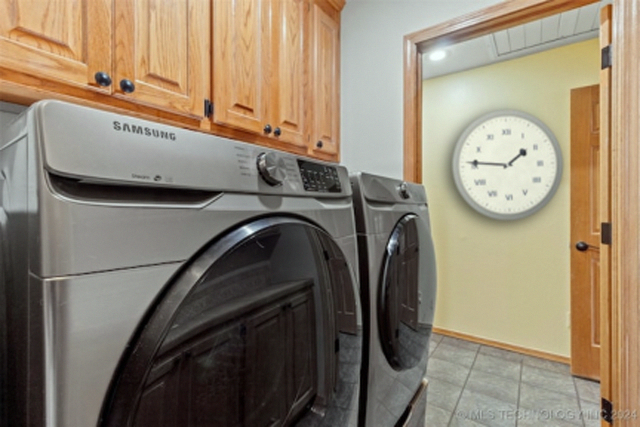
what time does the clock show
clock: 1:46
